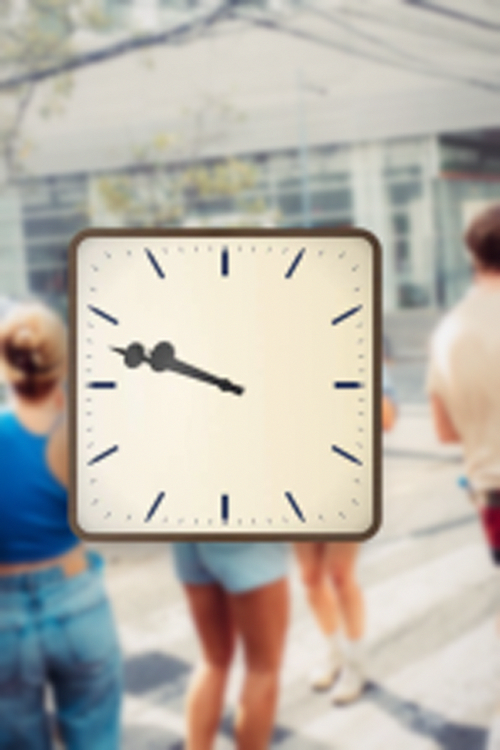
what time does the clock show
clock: 9:48
